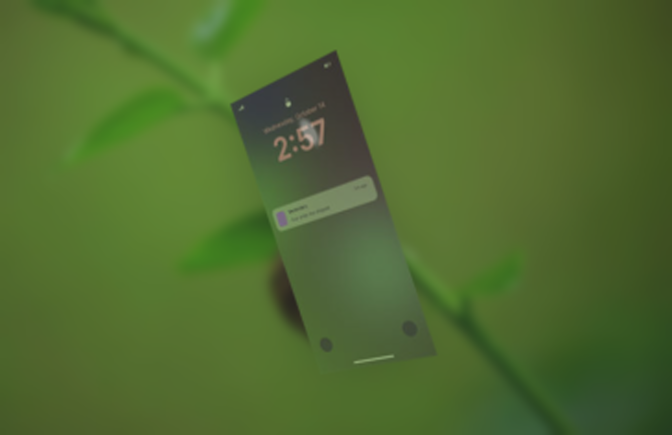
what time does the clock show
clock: 2:57
